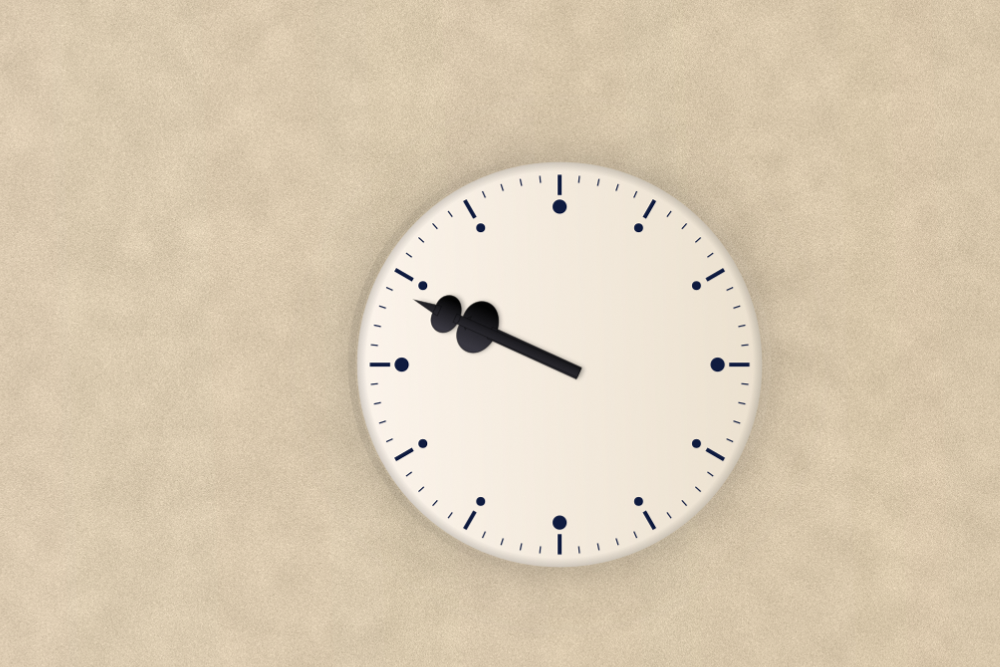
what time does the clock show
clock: 9:49
